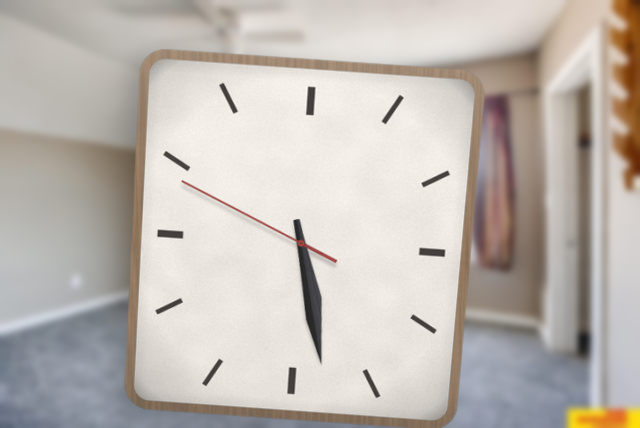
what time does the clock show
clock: 5:27:49
